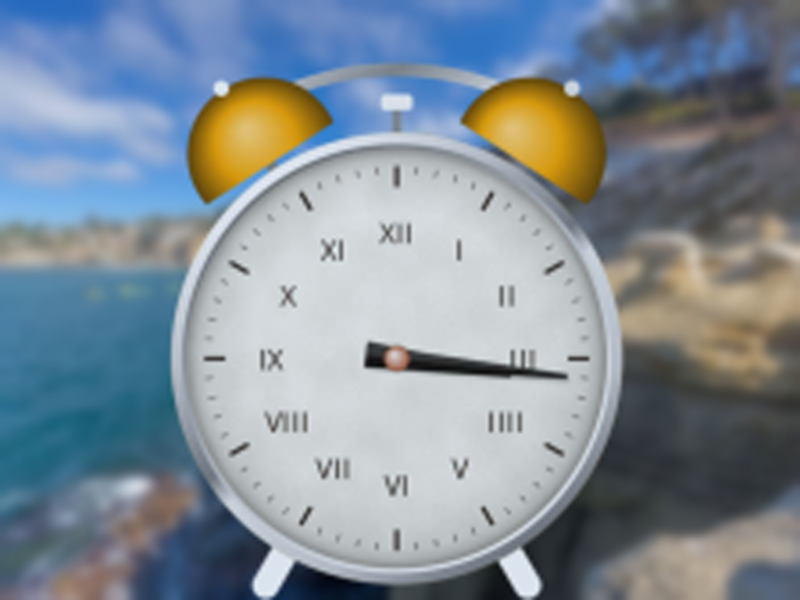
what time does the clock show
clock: 3:16
